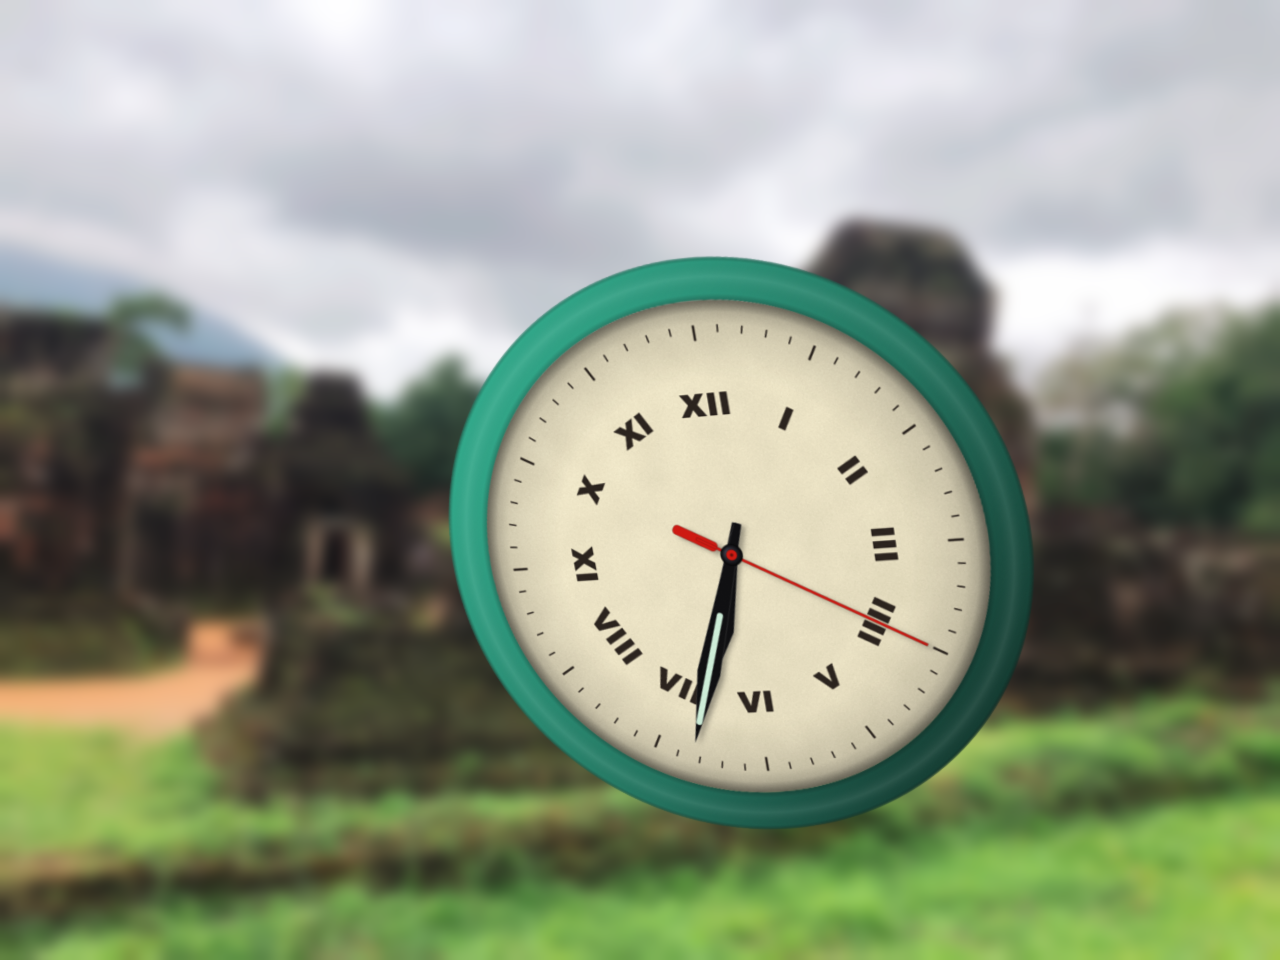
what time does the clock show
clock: 6:33:20
